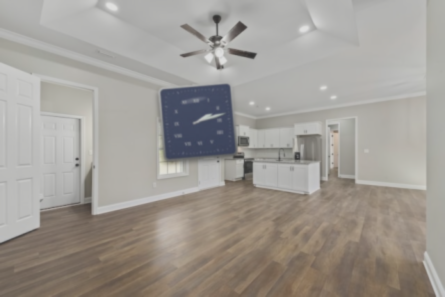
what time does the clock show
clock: 2:13
